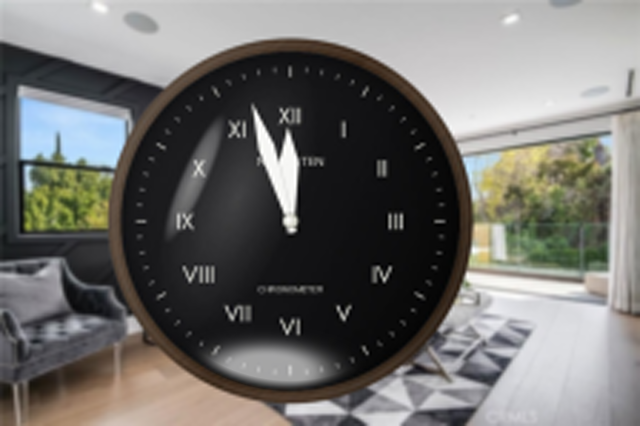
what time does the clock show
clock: 11:57
